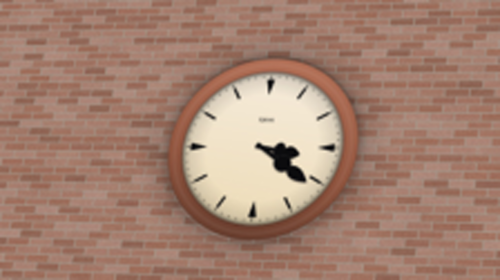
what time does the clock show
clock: 3:21
